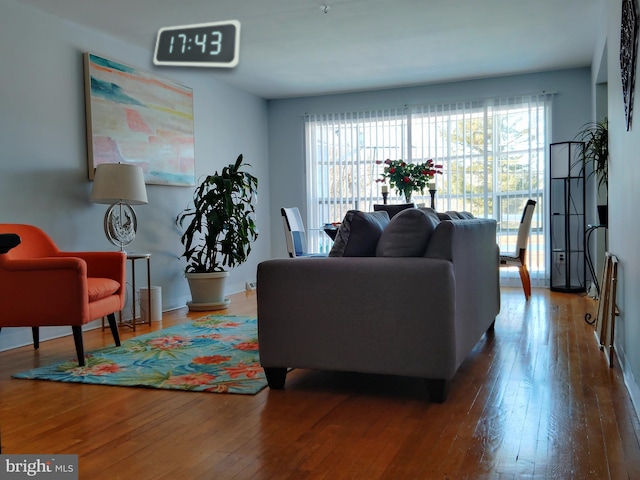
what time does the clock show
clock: 17:43
